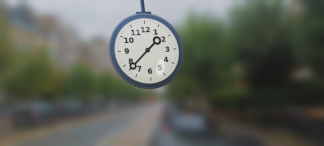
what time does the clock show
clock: 1:38
